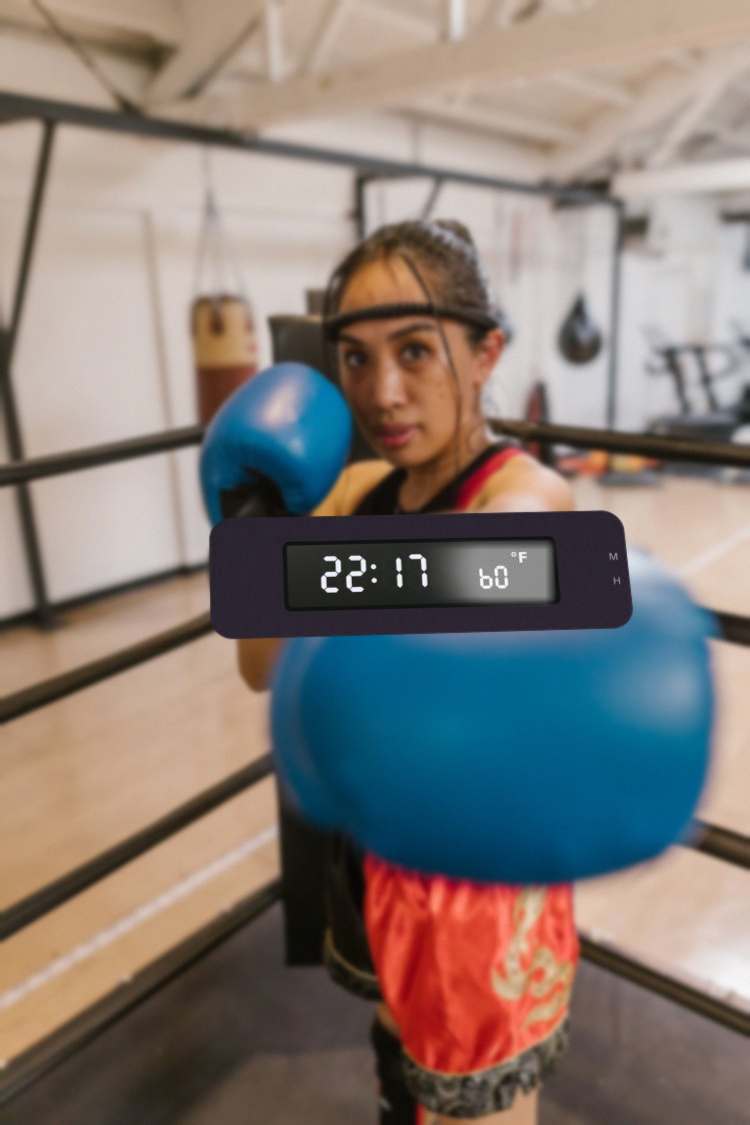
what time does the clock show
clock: 22:17
